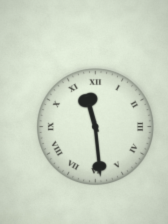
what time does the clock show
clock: 11:29
